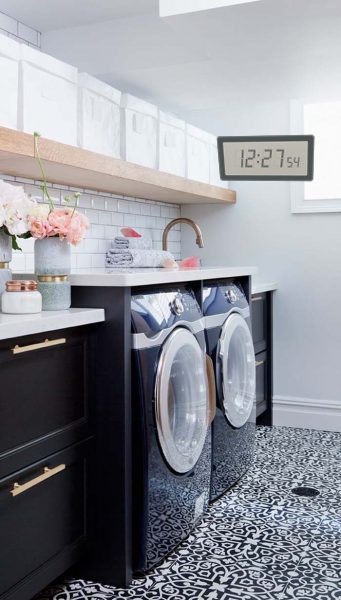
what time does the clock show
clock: 12:27:54
